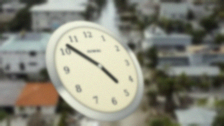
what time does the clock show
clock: 4:52
